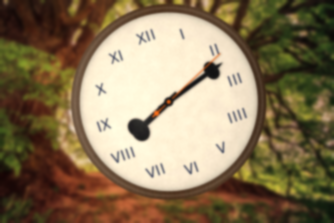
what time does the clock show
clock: 8:12:11
